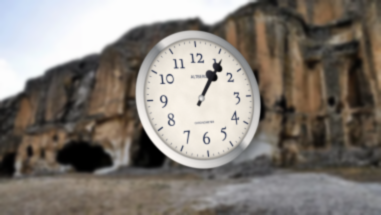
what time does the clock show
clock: 1:06
